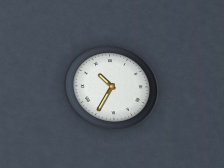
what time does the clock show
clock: 10:35
